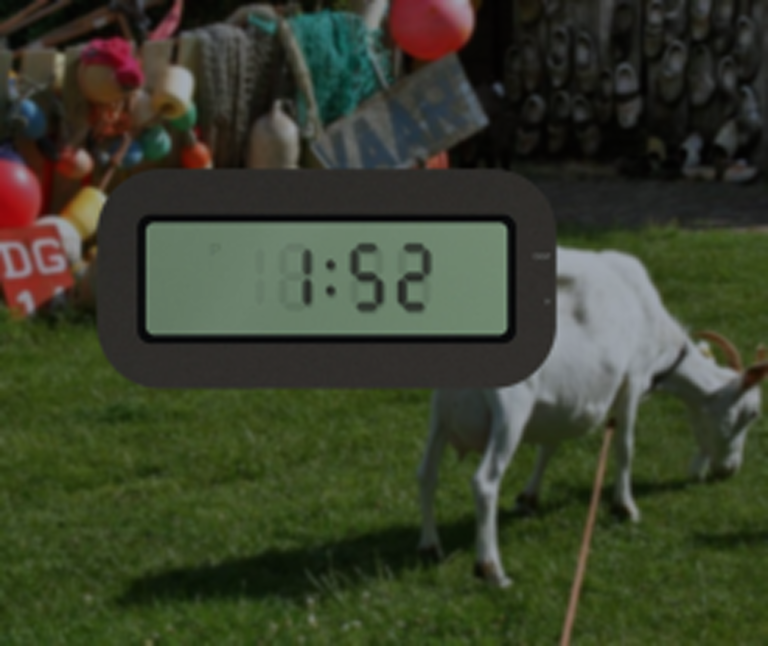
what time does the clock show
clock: 1:52
